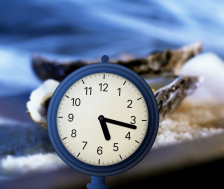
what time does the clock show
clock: 5:17
